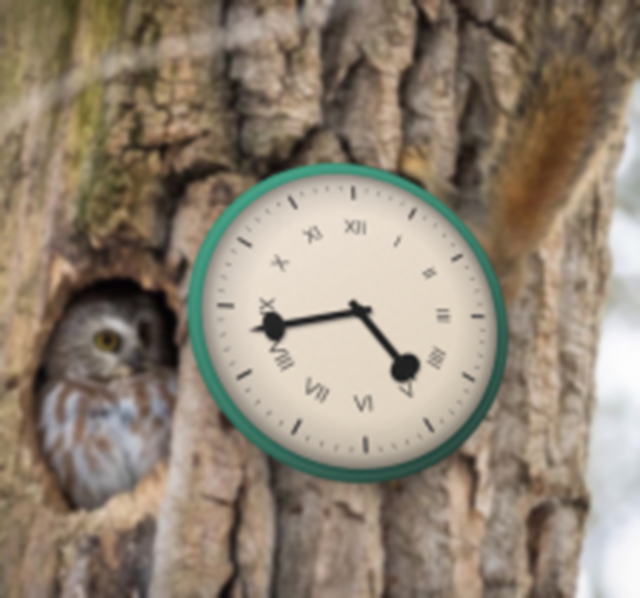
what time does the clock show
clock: 4:43
